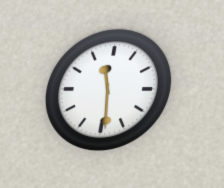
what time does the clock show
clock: 11:29
